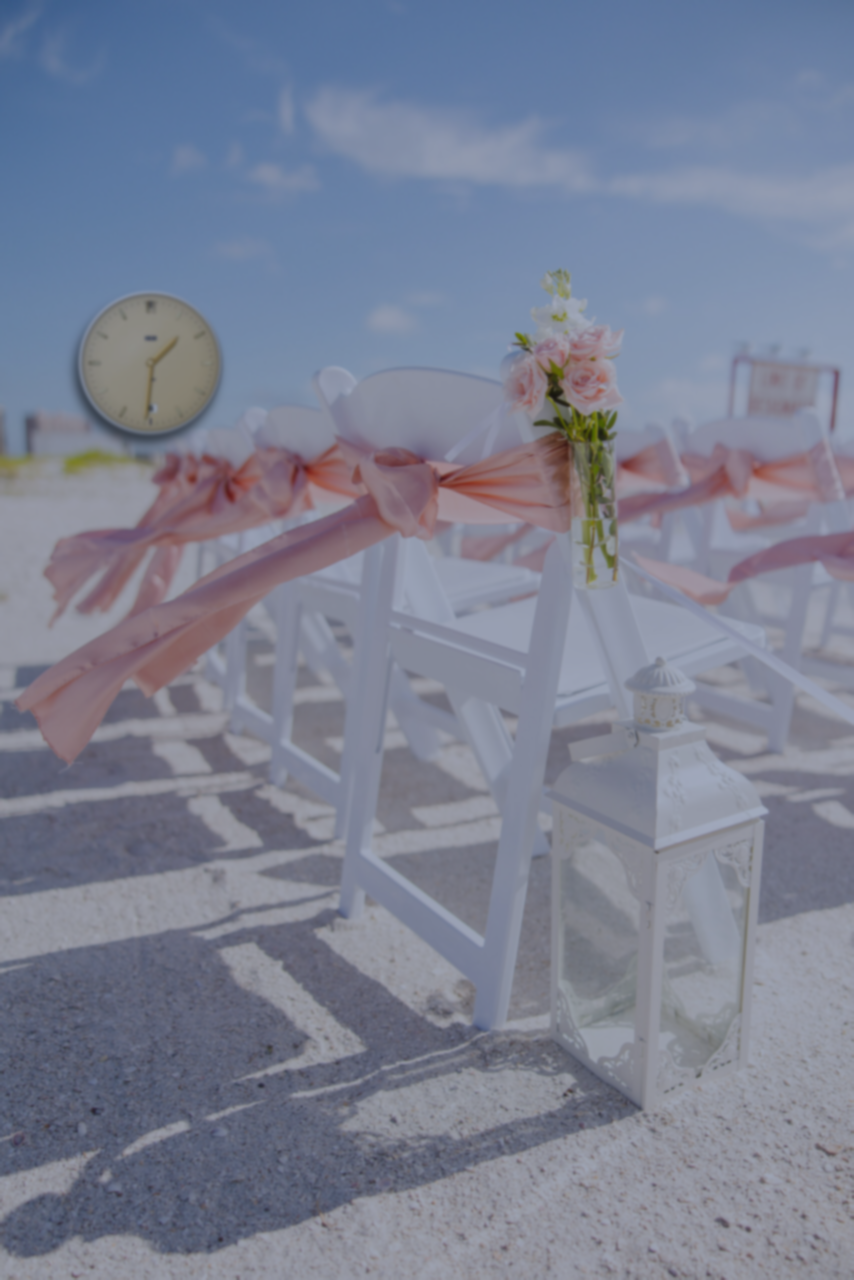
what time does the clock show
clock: 1:31
